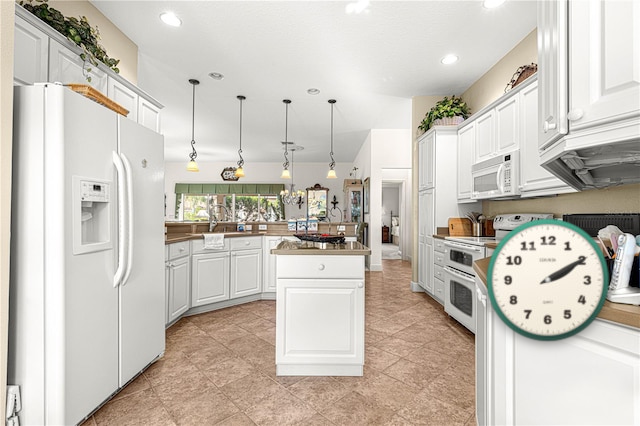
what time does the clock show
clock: 2:10
